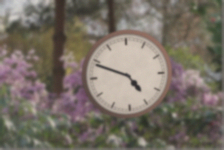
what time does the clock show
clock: 4:49
